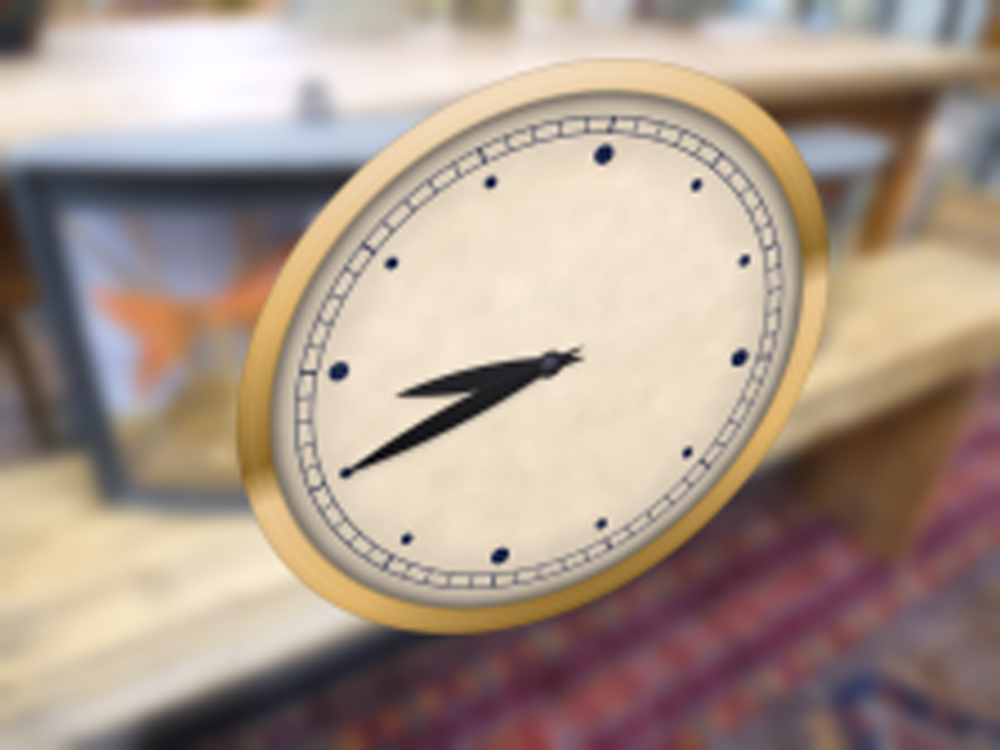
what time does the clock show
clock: 8:40
